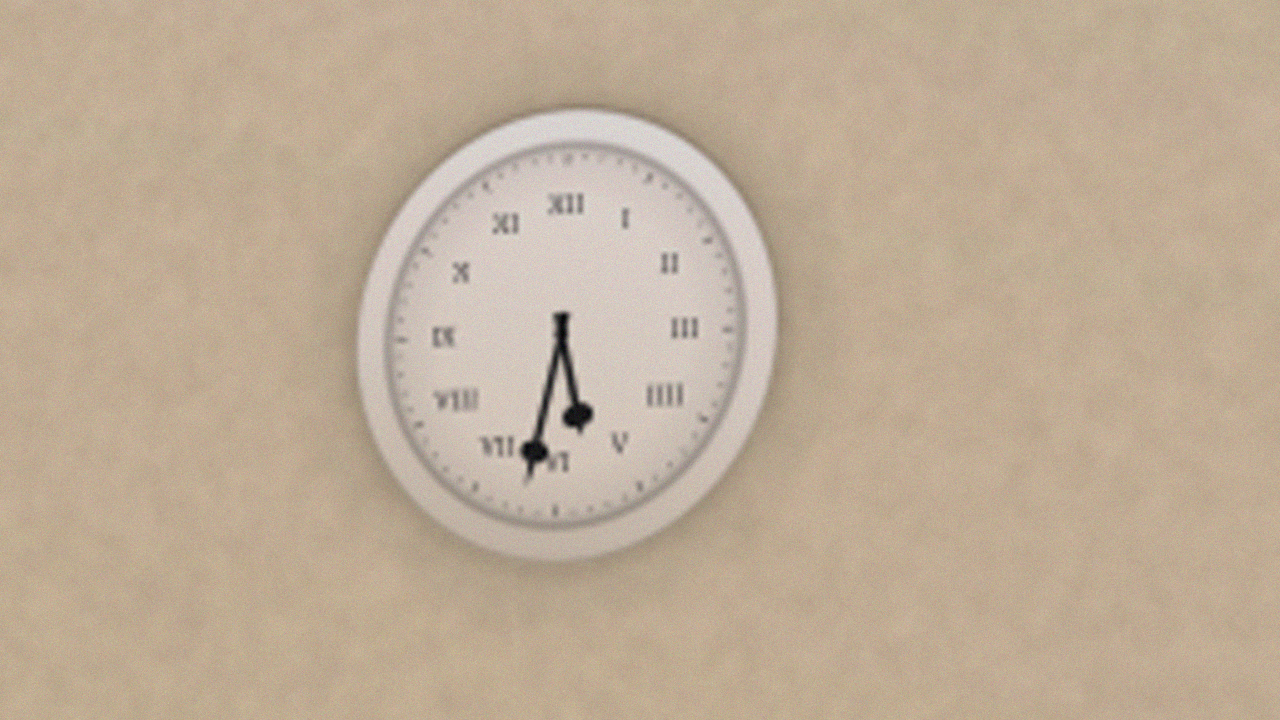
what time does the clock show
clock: 5:32
